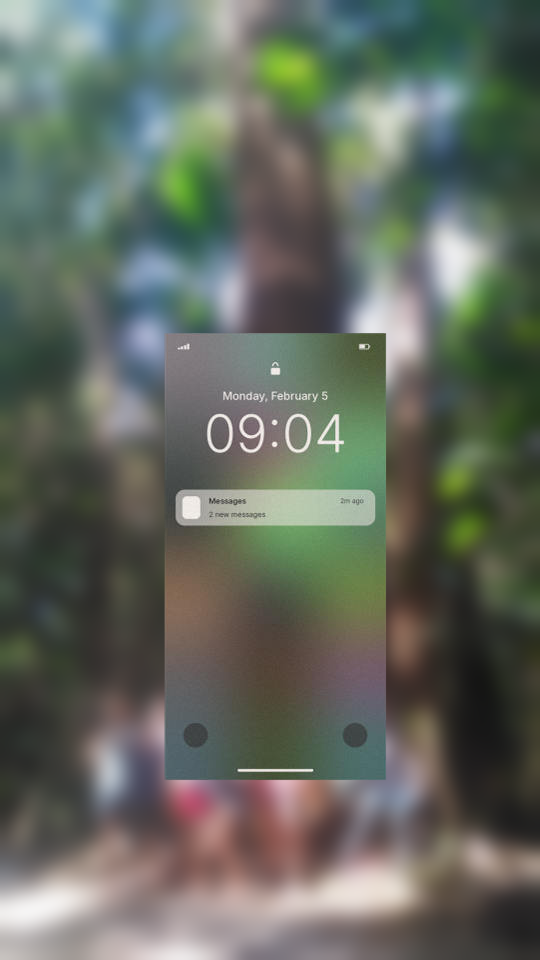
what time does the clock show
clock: 9:04
